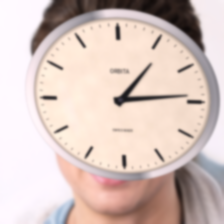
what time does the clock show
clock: 1:14
